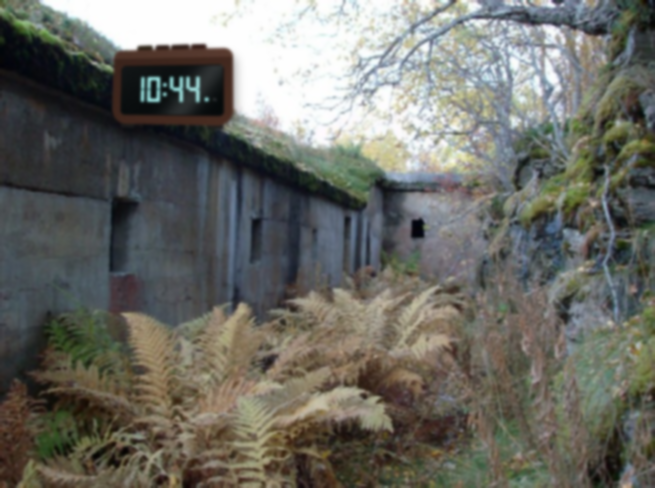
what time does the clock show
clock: 10:44
